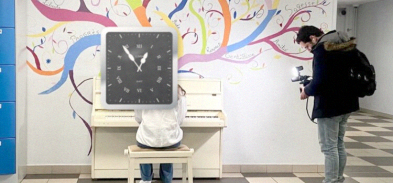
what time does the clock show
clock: 12:54
